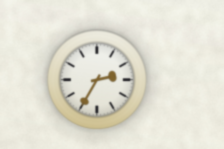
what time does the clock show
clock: 2:35
